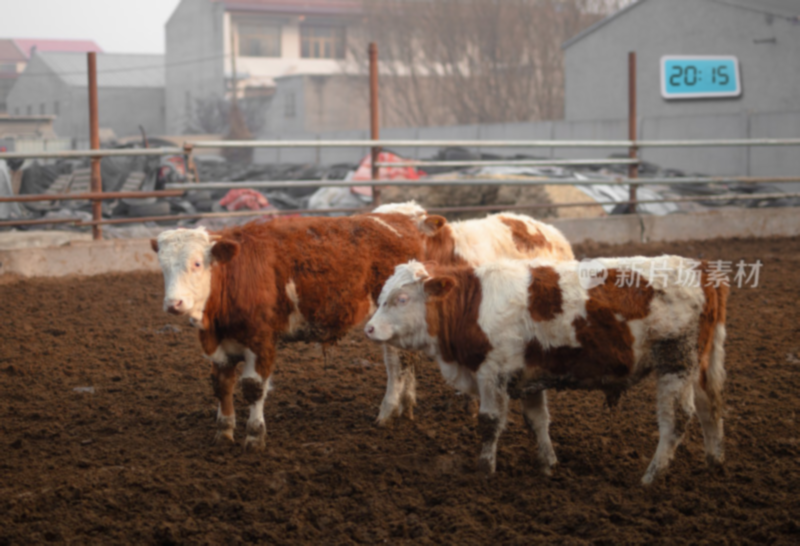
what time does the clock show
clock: 20:15
